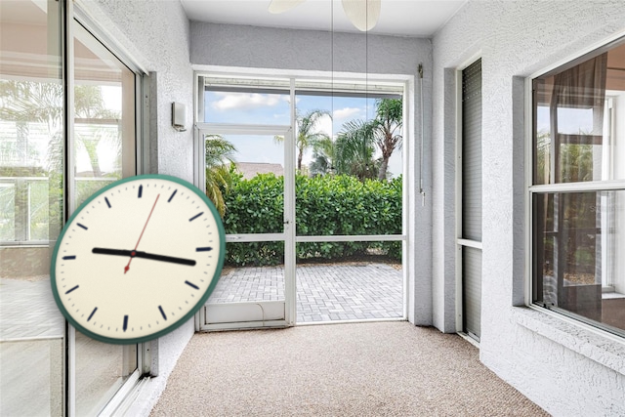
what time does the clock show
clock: 9:17:03
